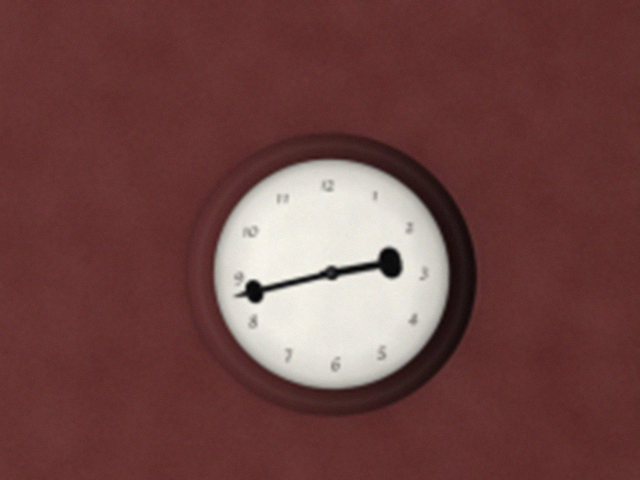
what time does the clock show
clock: 2:43
